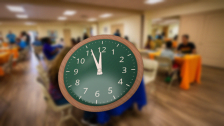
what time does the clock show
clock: 11:56
